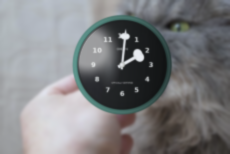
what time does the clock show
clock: 2:01
